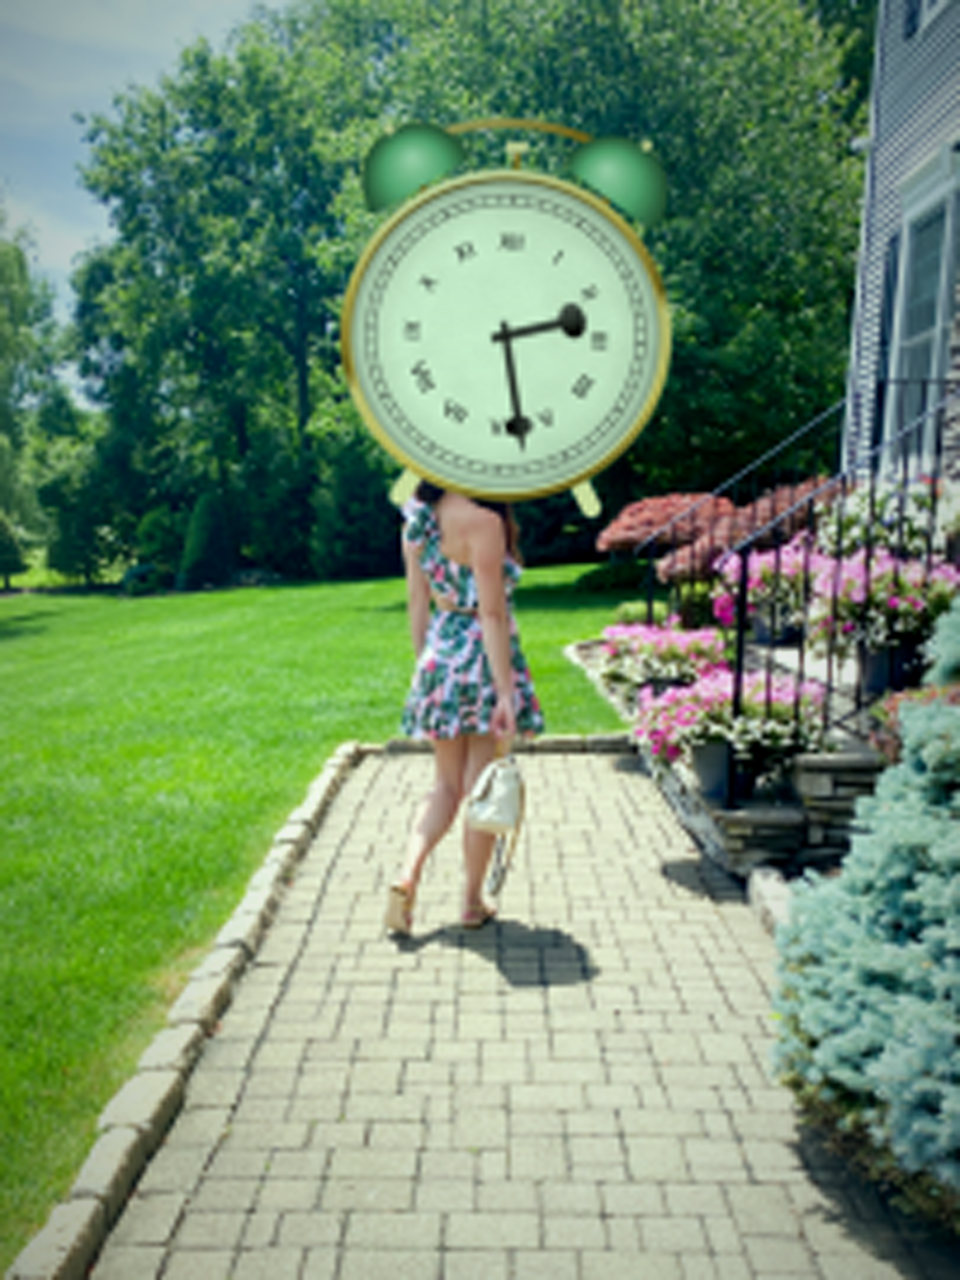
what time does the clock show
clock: 2:28
